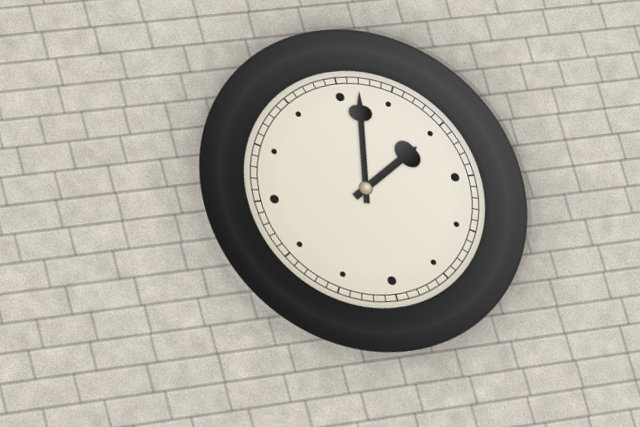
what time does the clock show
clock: 2:02
